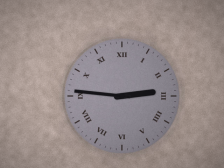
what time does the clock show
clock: 2:46
